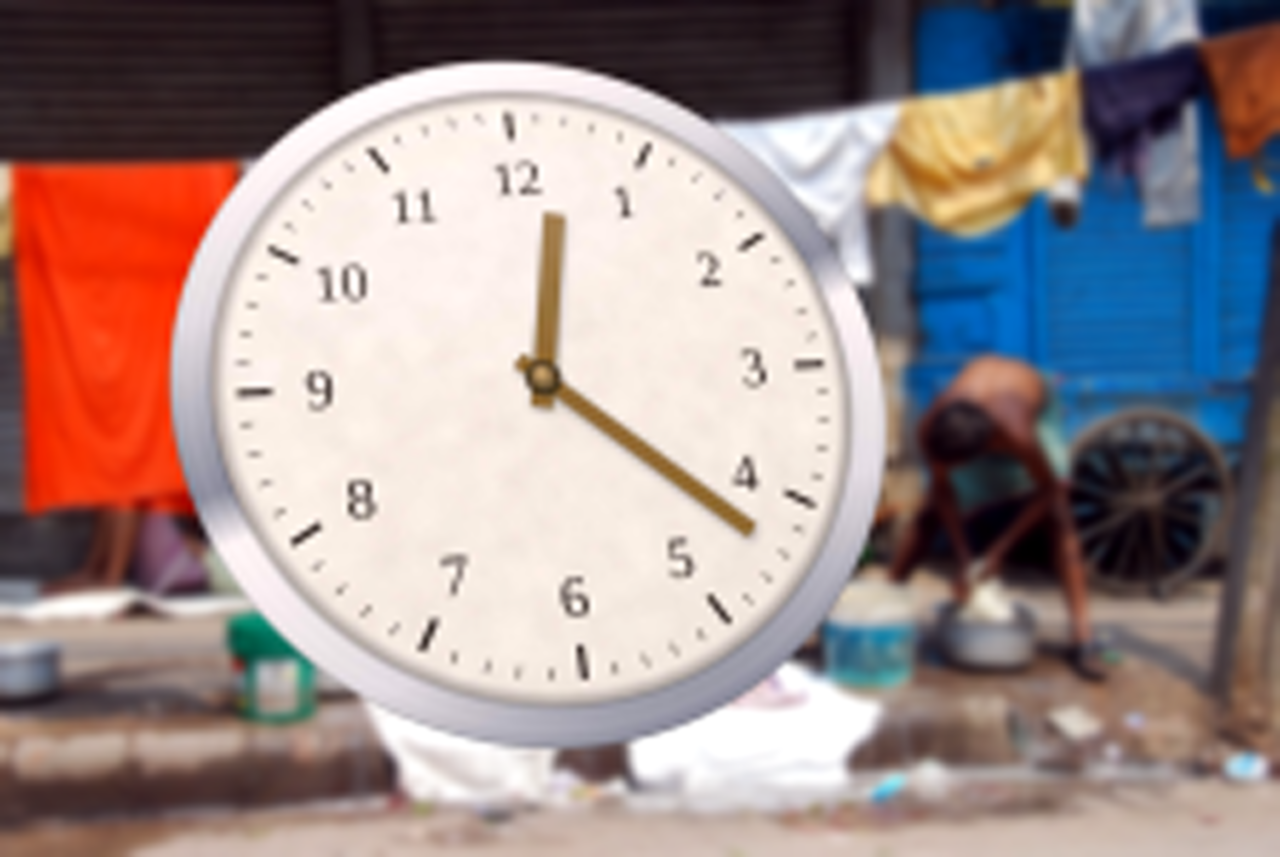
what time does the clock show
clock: 12:22
